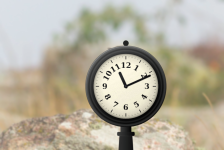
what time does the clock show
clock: 11:11
